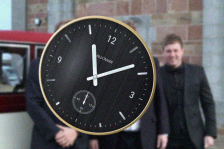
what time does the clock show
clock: 11:08
